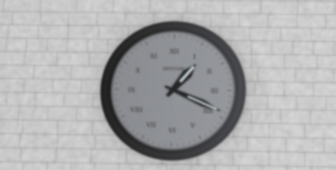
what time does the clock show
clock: 1:19
